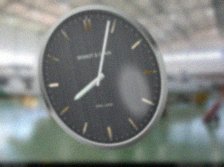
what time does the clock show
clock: 8:04
